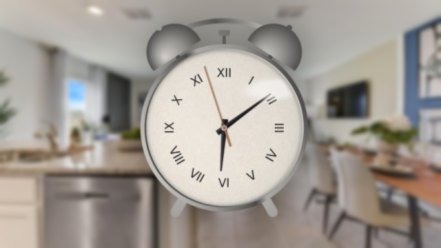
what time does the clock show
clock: 6:08:57
